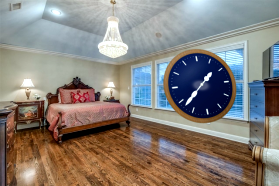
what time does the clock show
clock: 1:38
